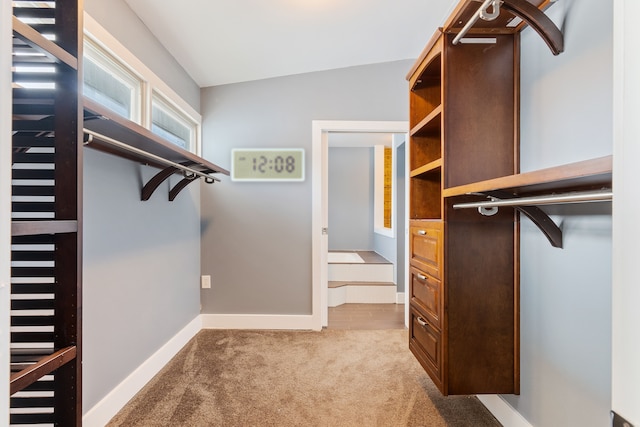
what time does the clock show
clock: 12:08
